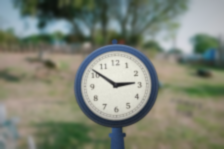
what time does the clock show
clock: 2:51
